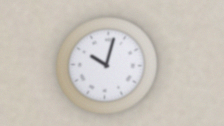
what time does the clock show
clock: 10:02
